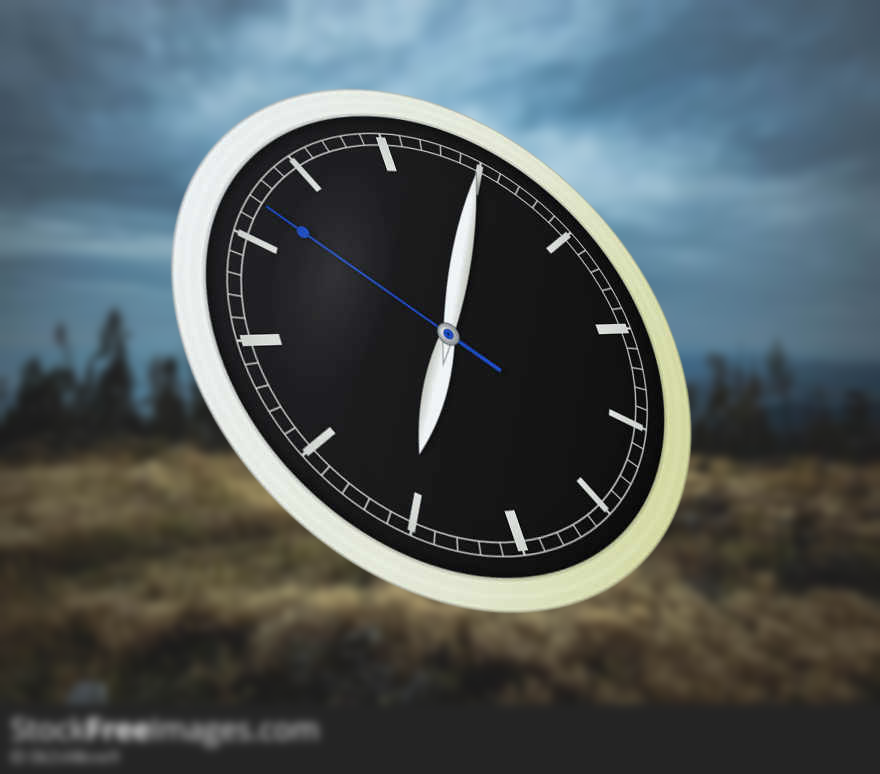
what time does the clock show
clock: 7:04:52
